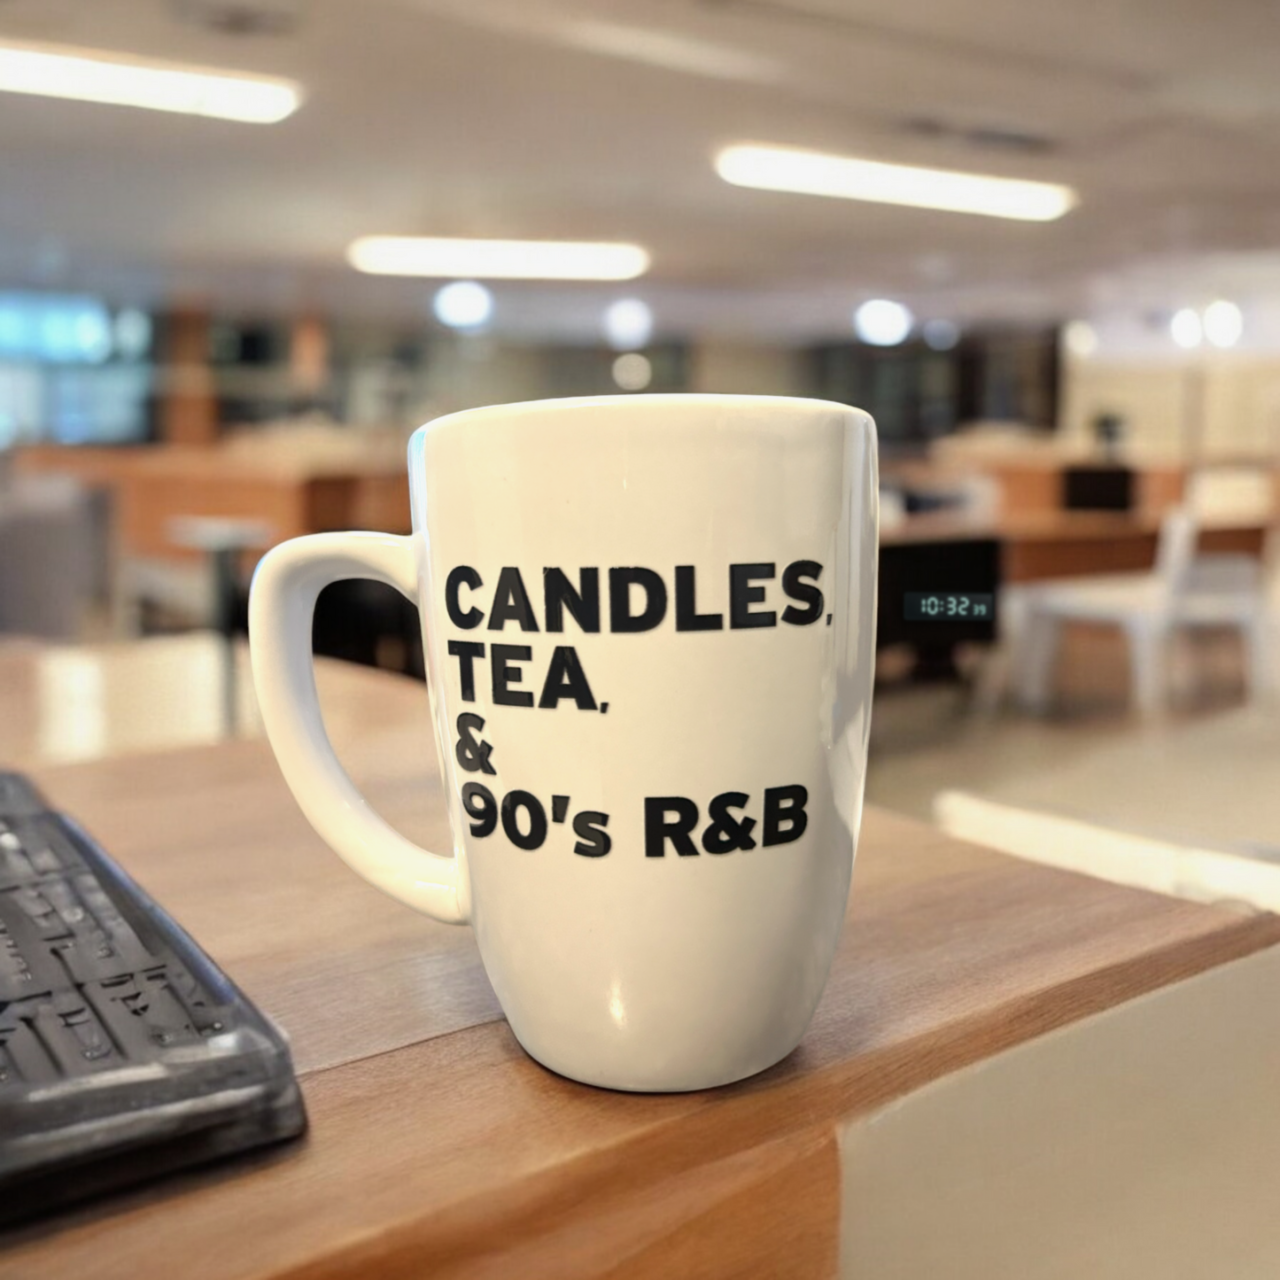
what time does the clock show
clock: 10:32
